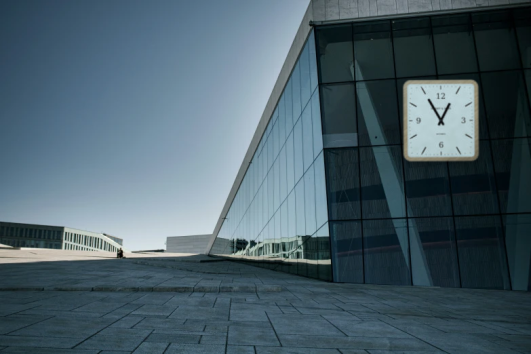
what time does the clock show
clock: 12:55
